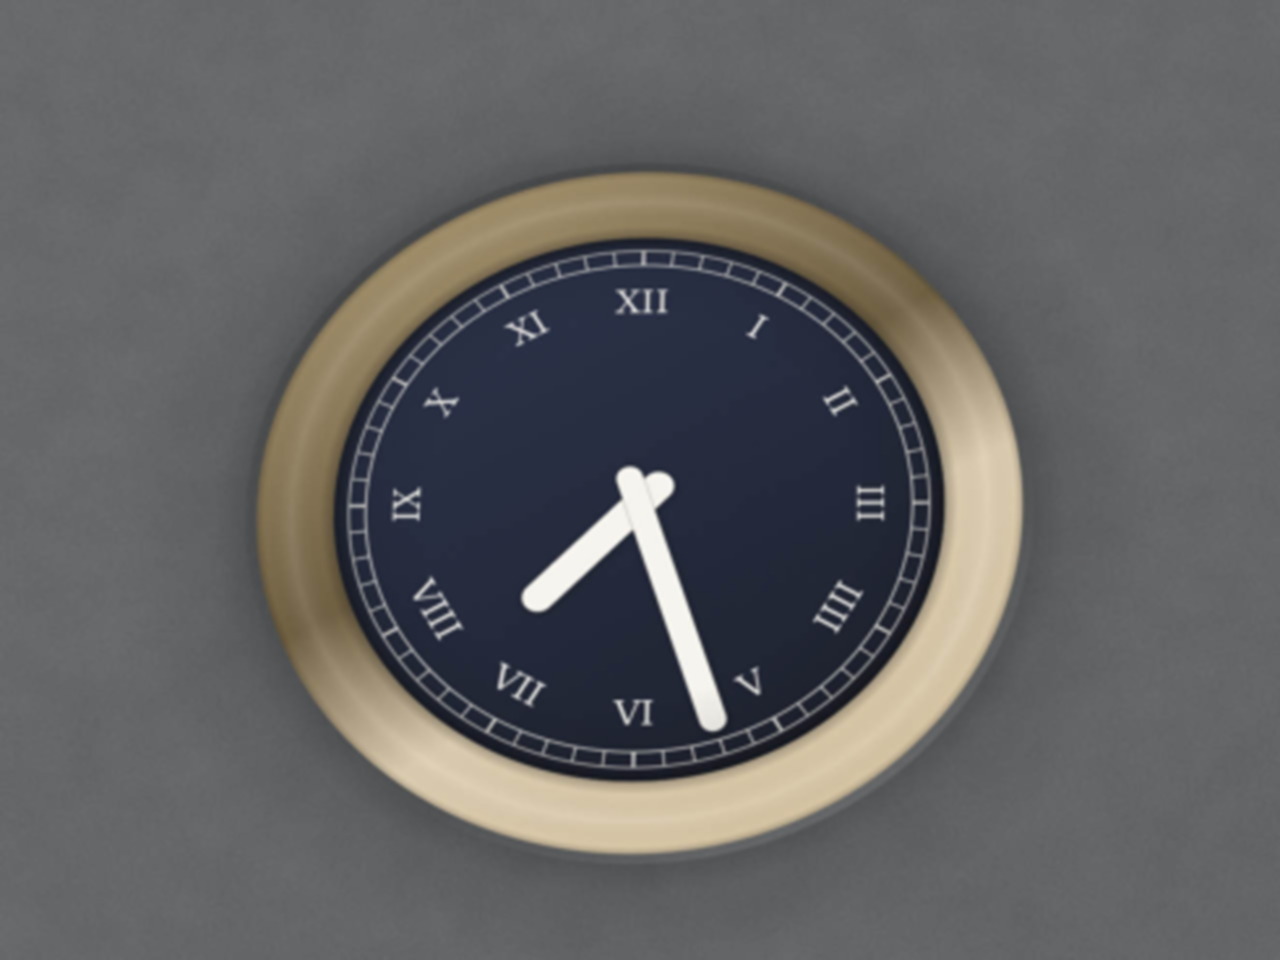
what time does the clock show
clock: 7:27
